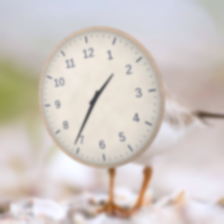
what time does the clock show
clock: 1:36
